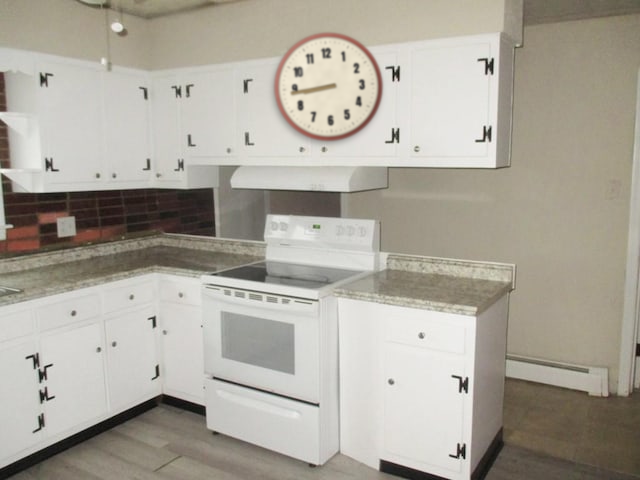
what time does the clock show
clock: 8:44
